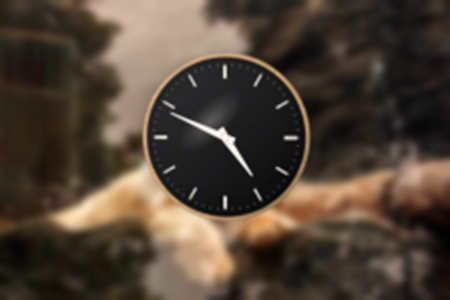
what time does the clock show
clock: 4:49
